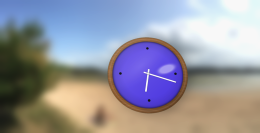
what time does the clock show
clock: 6:18
